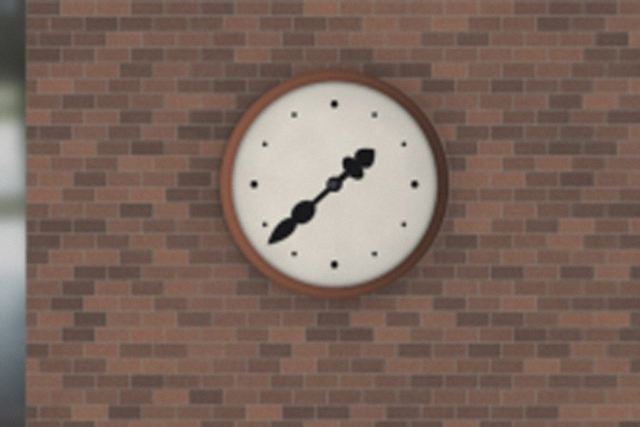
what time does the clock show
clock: 1:38
